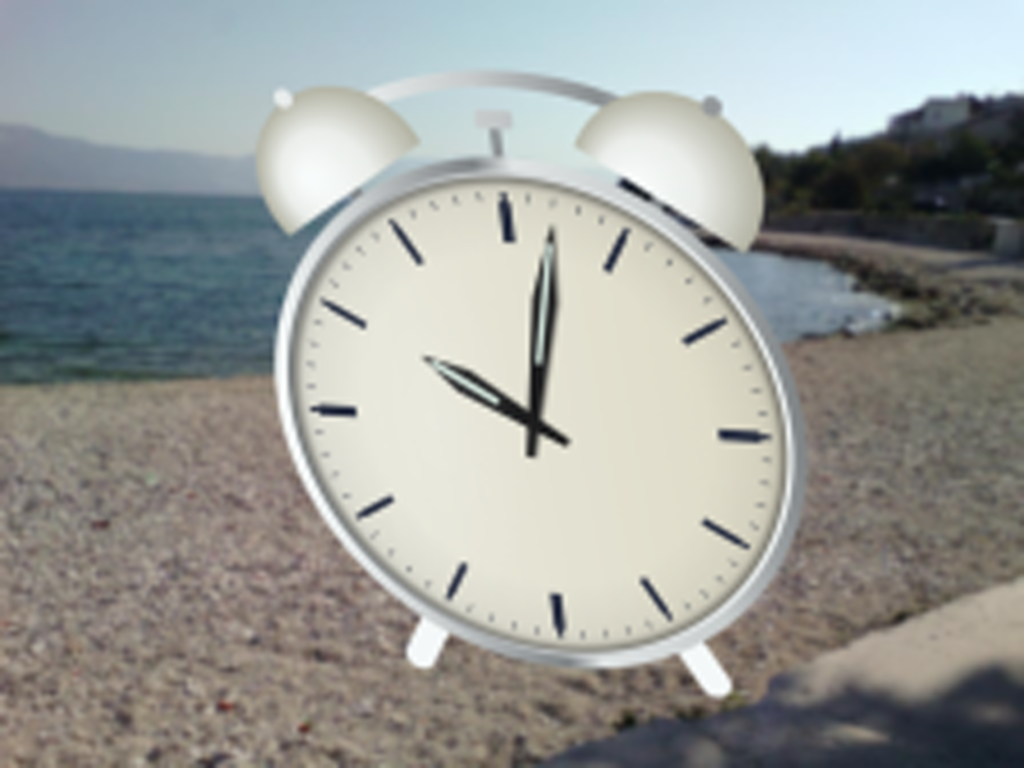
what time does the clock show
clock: 10:02
